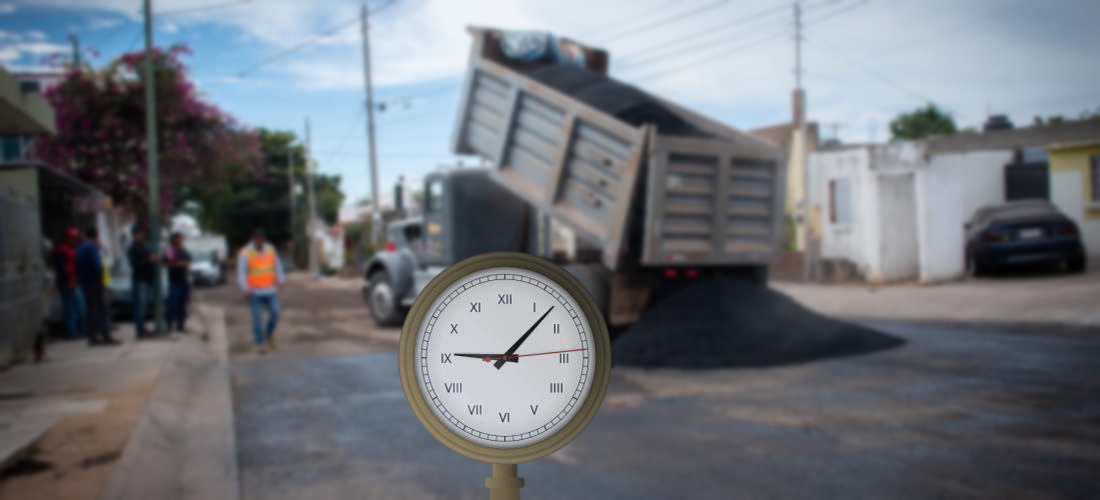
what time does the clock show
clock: 9:07:14
